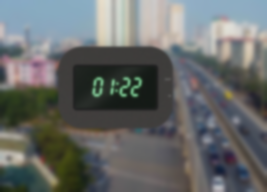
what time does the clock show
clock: 1:22
